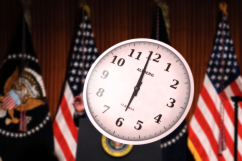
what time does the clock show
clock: 5:59
